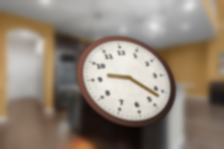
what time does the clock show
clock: 9:22
